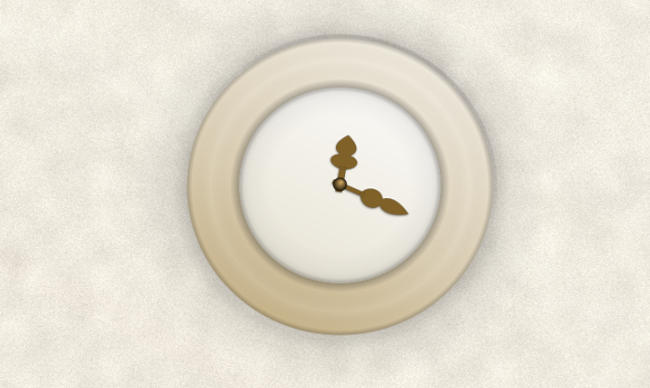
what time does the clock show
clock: 12:19
